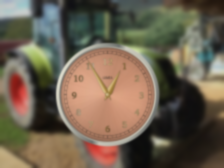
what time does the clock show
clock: 12:55
